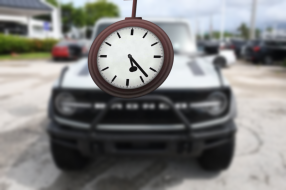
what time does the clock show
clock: 5:23
